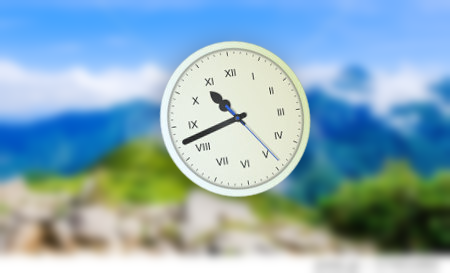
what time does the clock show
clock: 10:42:24
